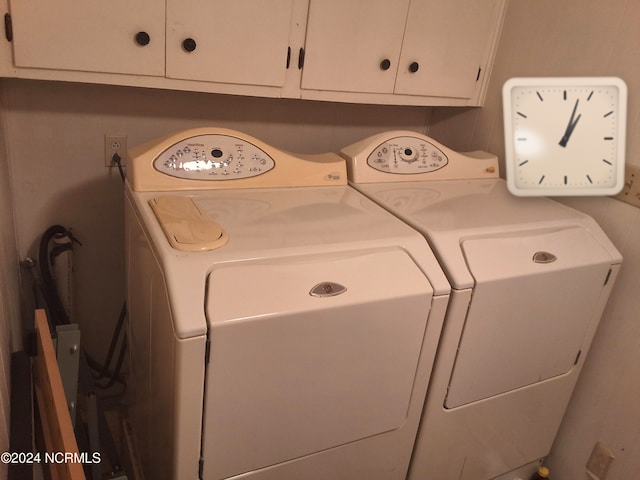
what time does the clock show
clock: 1:03
